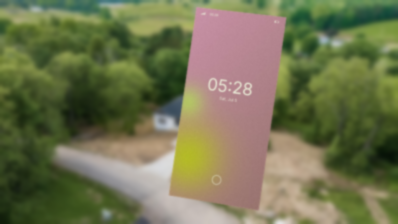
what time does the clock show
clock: 5:28
